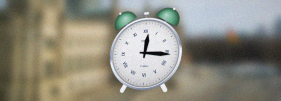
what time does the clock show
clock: 12:16
